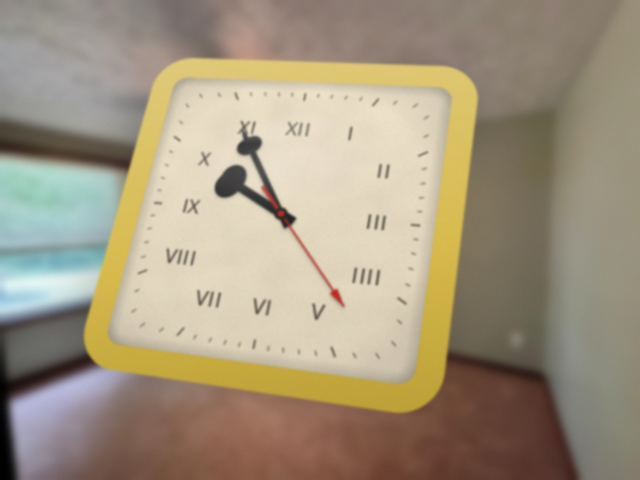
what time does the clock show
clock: 9:54:23
